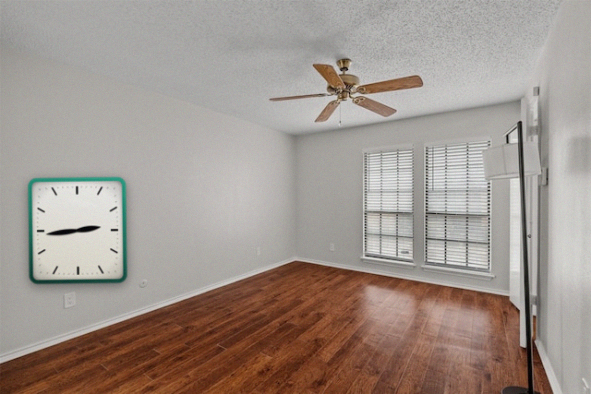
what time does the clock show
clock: 2:44
